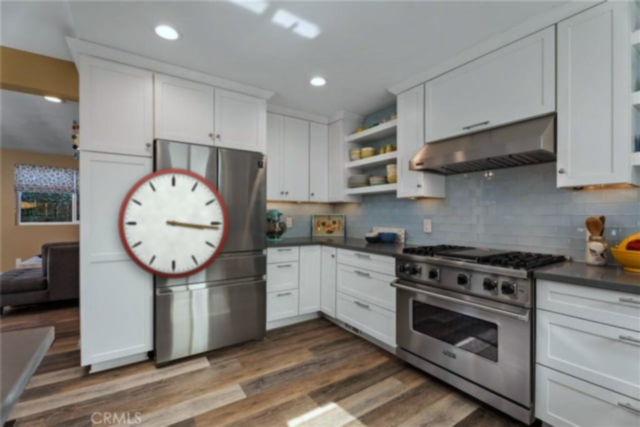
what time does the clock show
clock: 3:16
